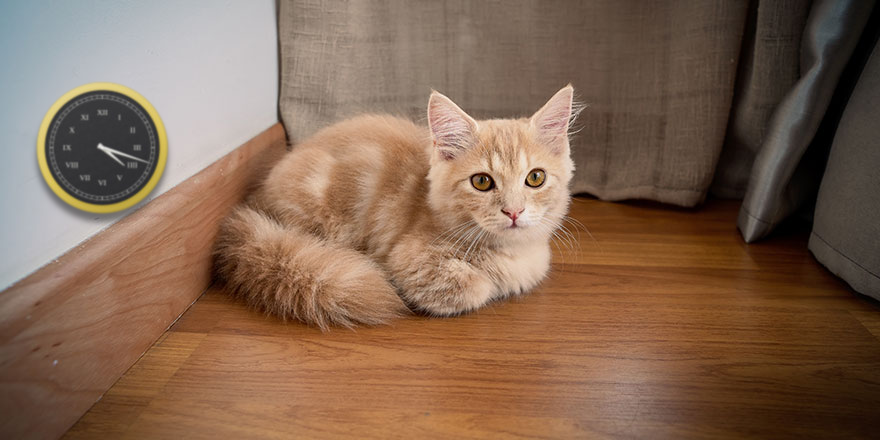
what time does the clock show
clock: 4:18
